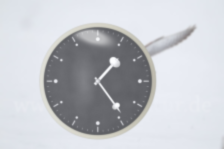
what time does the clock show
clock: 1:24
